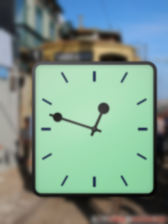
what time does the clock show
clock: 12:48
